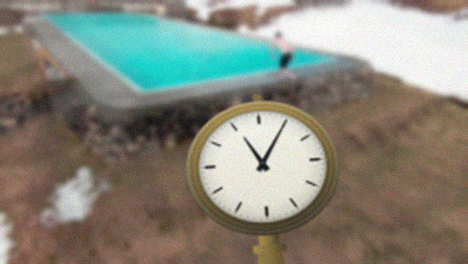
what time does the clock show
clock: 11:05
